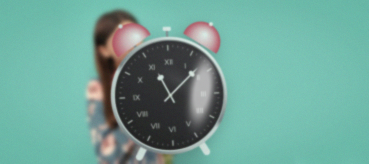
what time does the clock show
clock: 11:08
